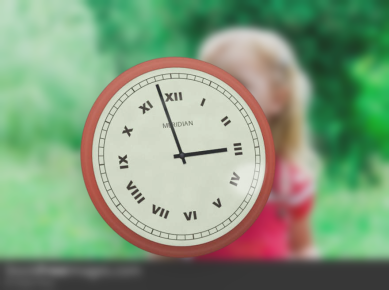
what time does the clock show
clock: 2:58
